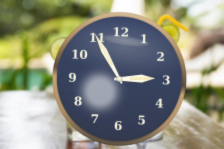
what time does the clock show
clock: 2:55
